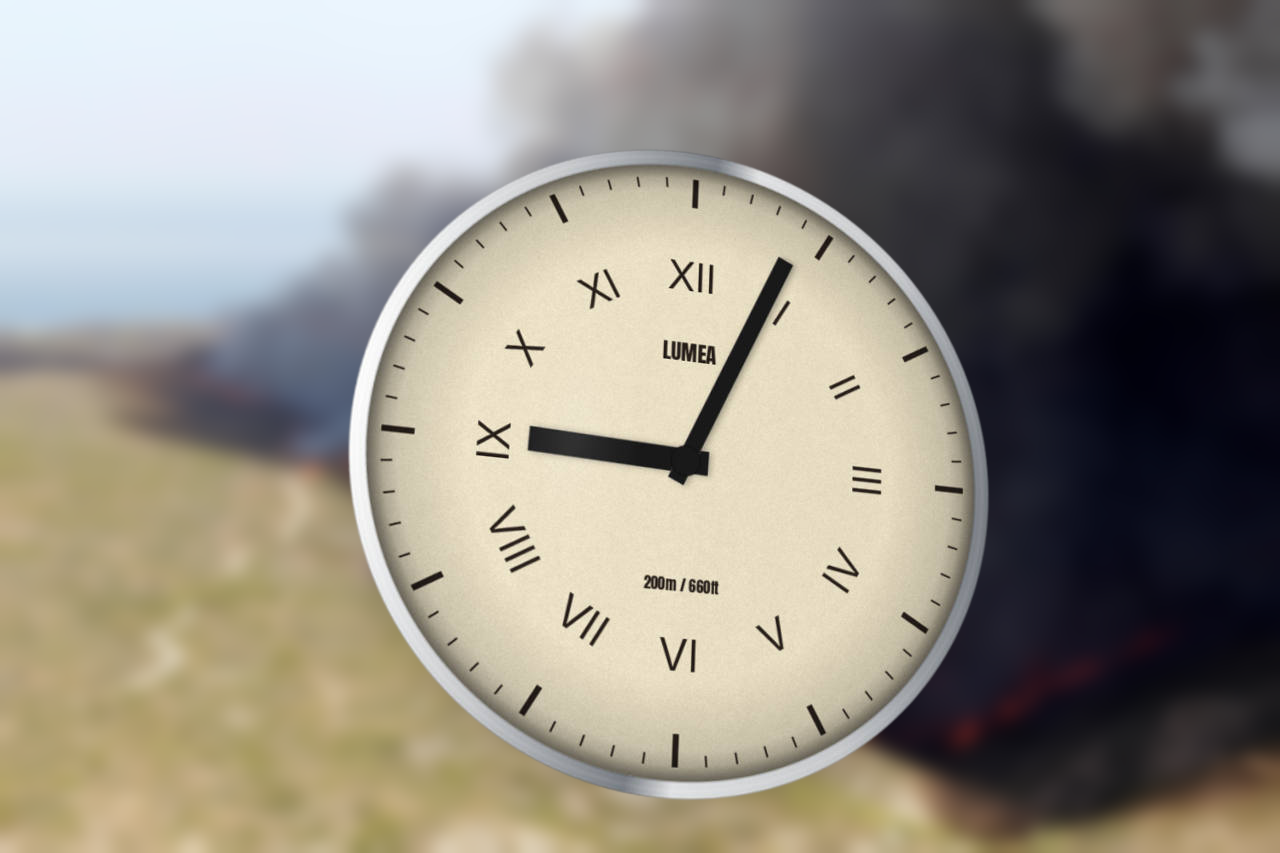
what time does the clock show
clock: 9:04
